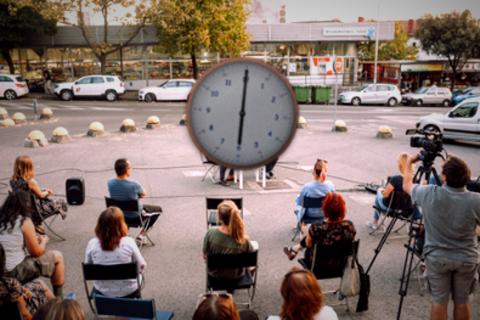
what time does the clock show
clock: 6:00
